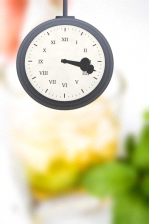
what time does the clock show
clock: 3:18
